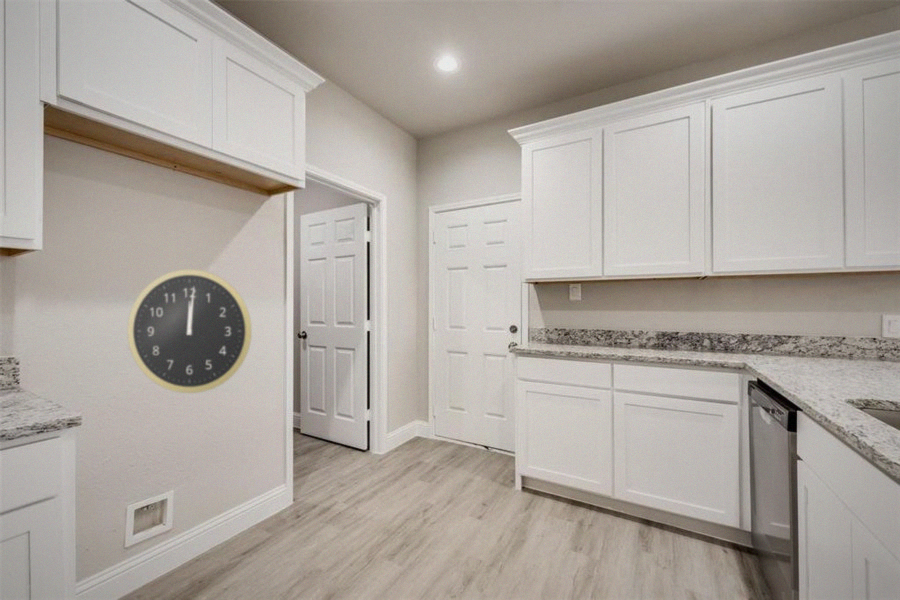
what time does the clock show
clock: 12:01
